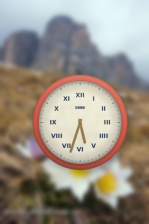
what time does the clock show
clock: 5:33
